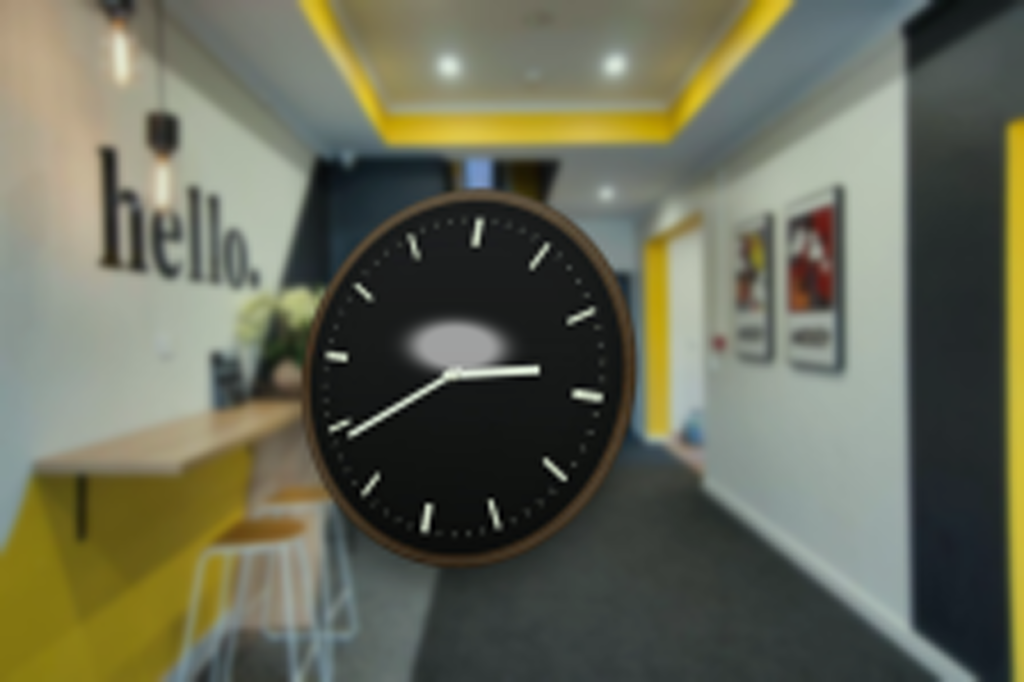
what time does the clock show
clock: 2:39
